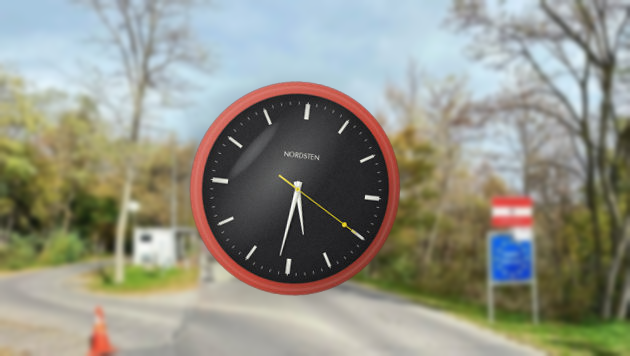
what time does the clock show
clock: 5:31:20
